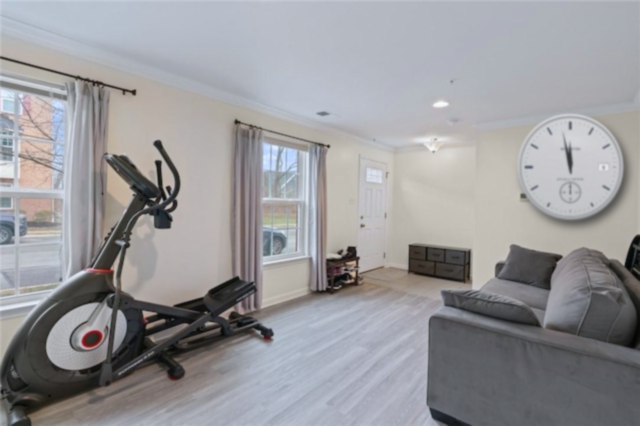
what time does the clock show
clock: 11:58
